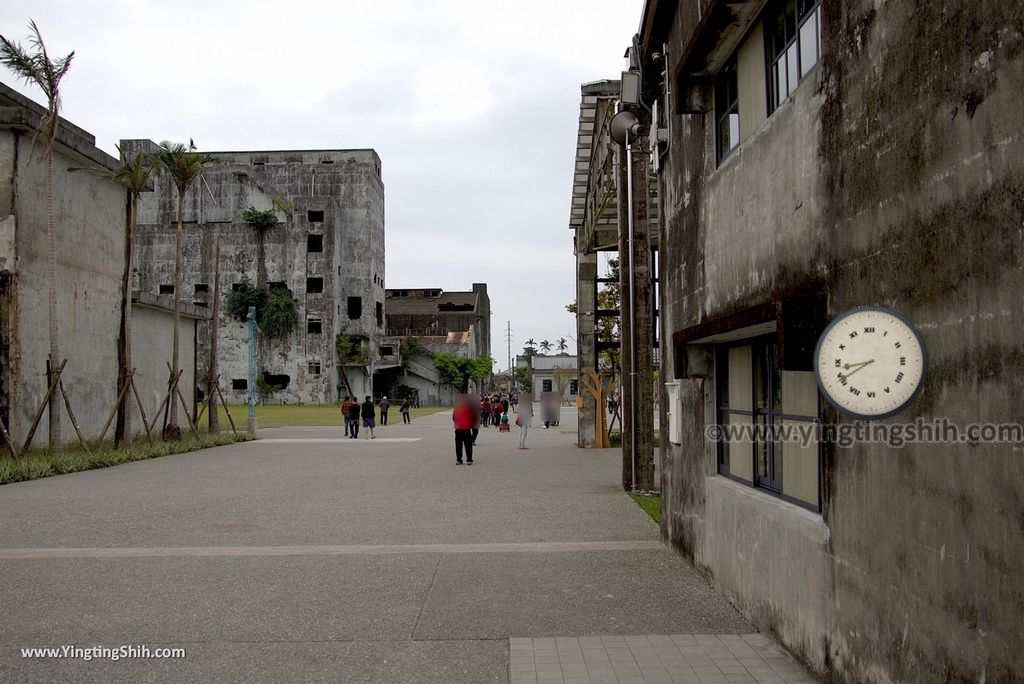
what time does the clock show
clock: 8:40
